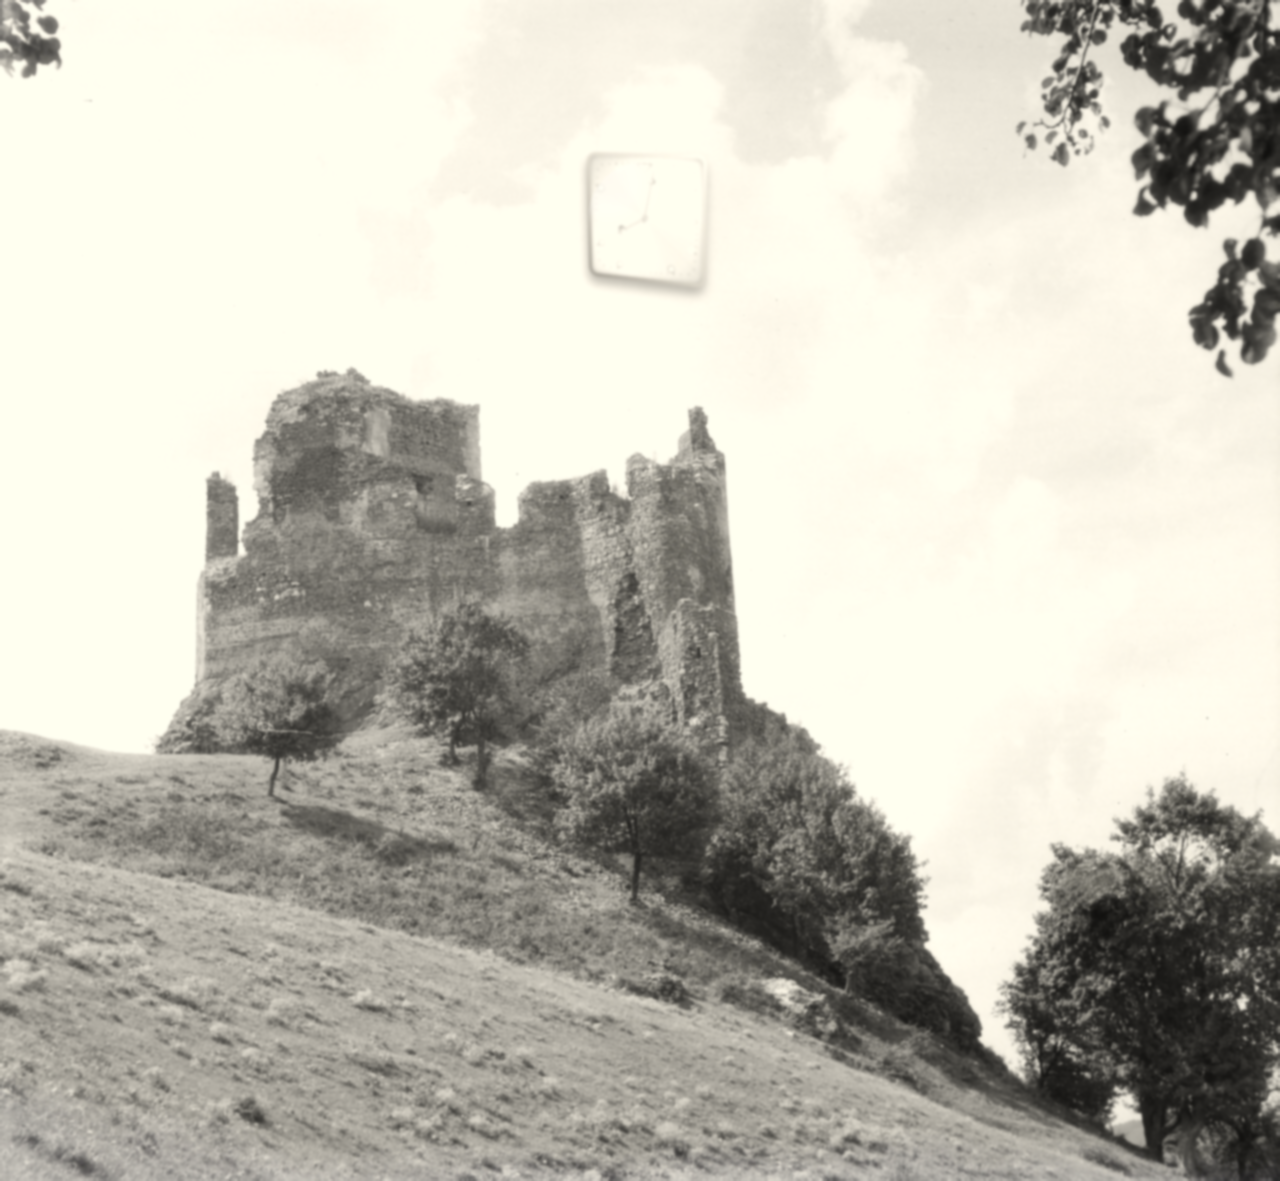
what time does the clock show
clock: 8:02
